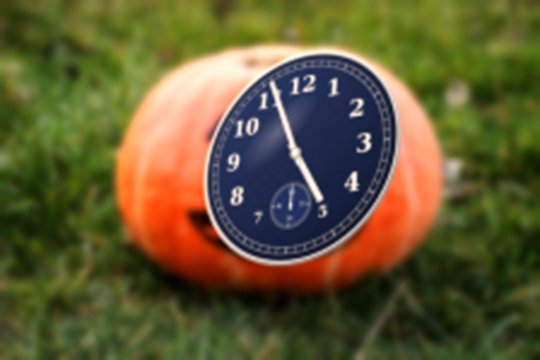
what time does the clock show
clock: 4:56
